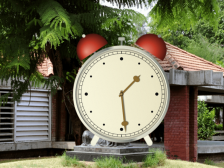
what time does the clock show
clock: 1:29
